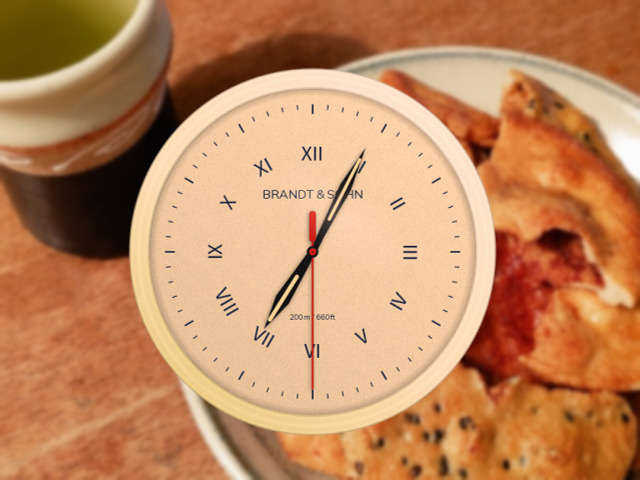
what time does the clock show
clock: 7:04:30
